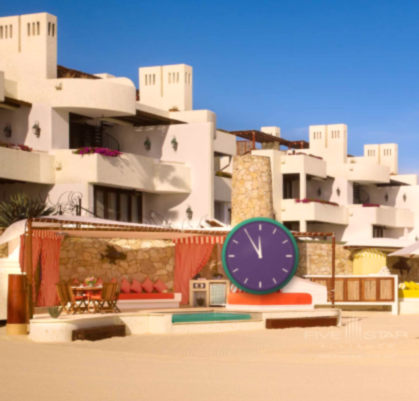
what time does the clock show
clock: 11:55
